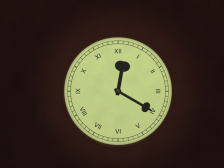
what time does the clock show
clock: 12:20
